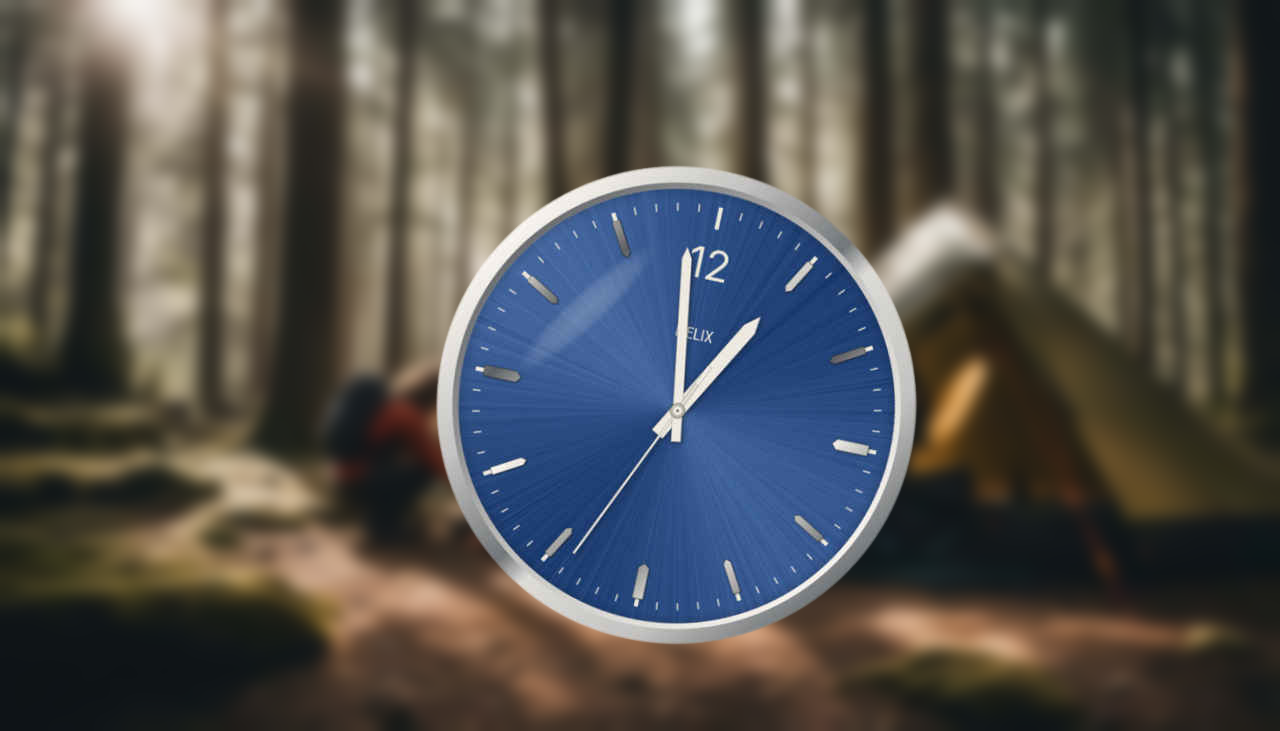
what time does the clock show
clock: 12:58:34
